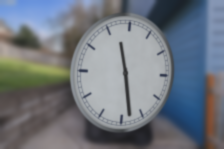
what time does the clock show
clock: 11:28
